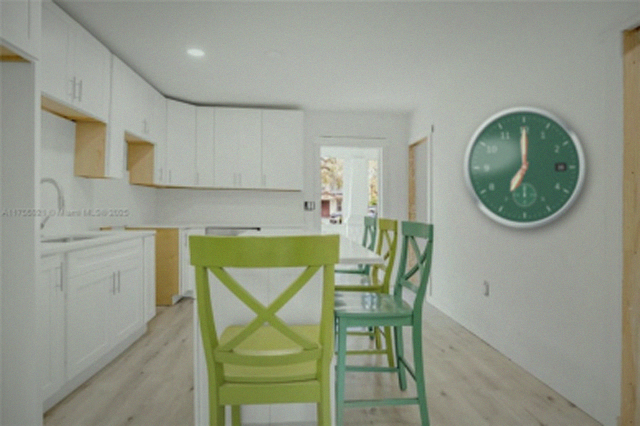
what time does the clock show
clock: 7:00
